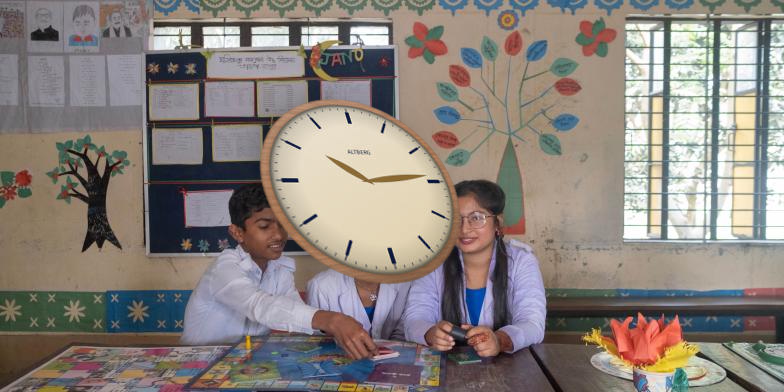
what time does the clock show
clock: 10:14
